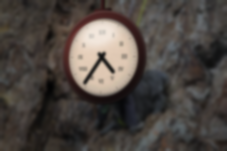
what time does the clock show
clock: 4:36
